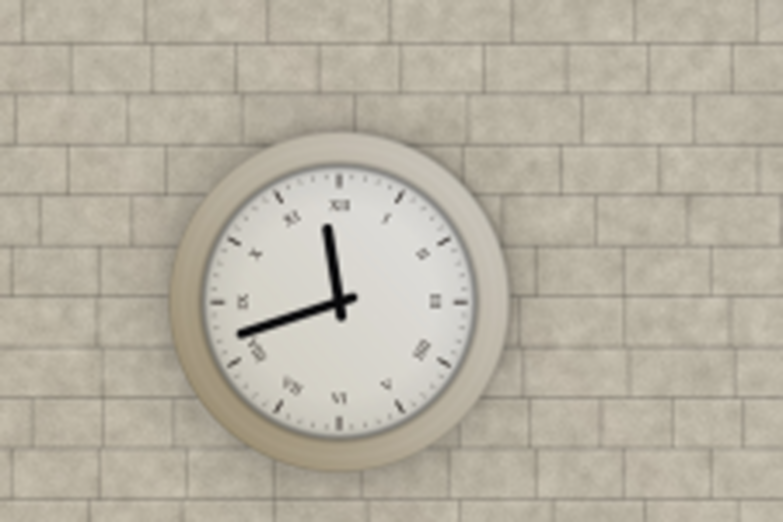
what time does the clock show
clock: 11:42
